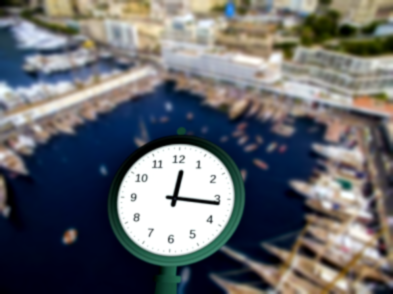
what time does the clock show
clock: 12:16
